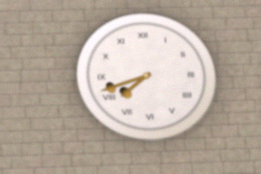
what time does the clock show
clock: 7:42
